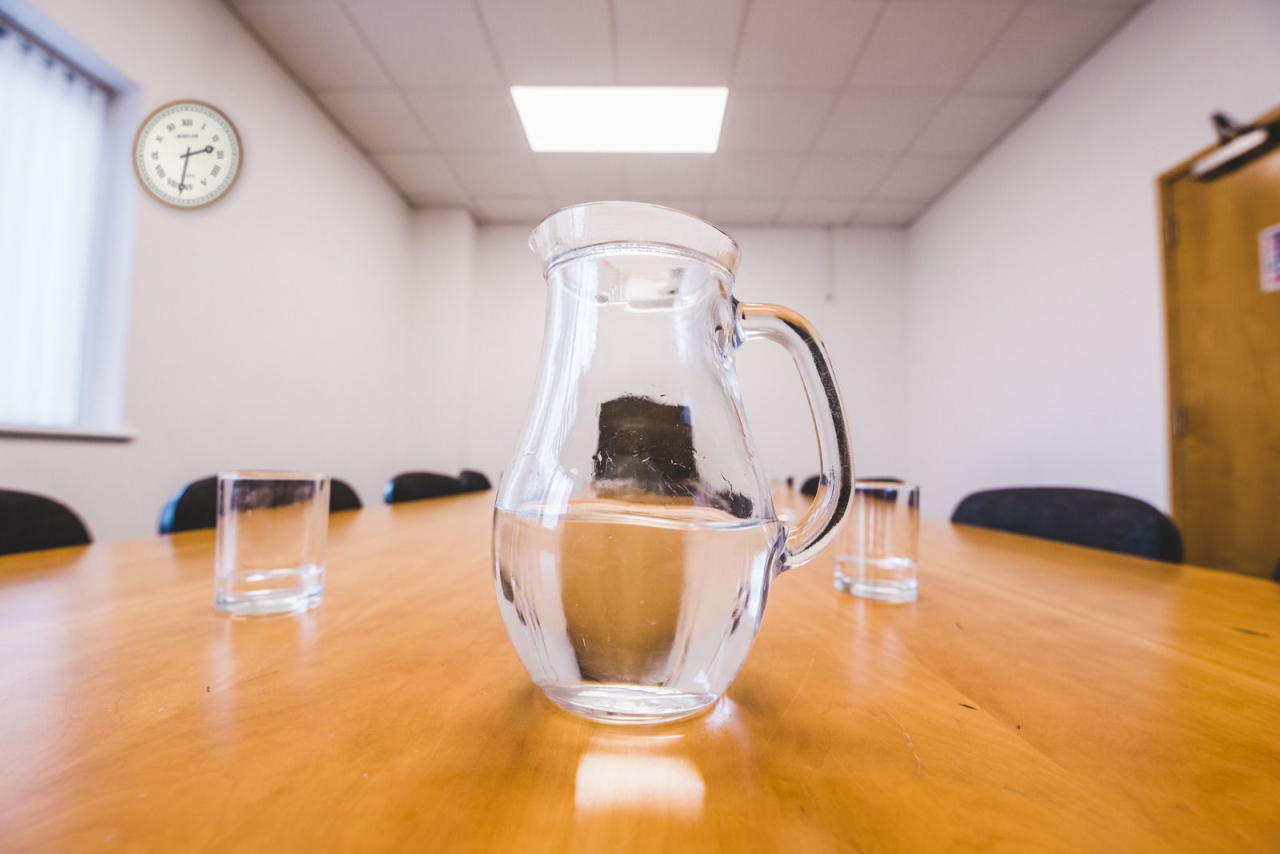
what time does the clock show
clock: 2:32
